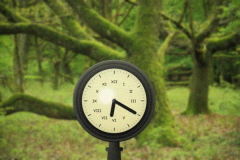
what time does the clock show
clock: 6:20
